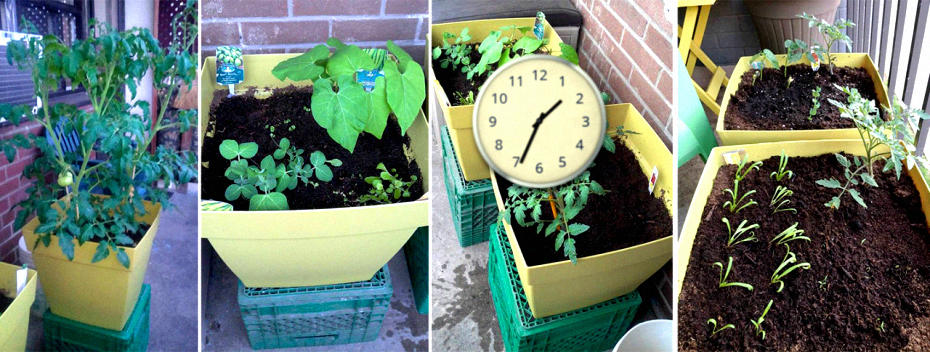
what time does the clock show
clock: 1:34
